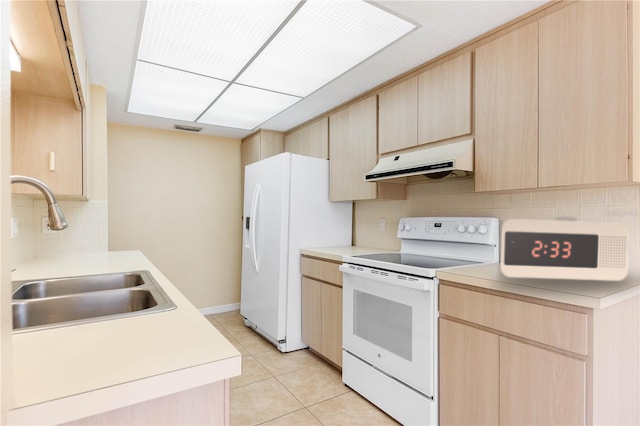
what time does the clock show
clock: 2:33
